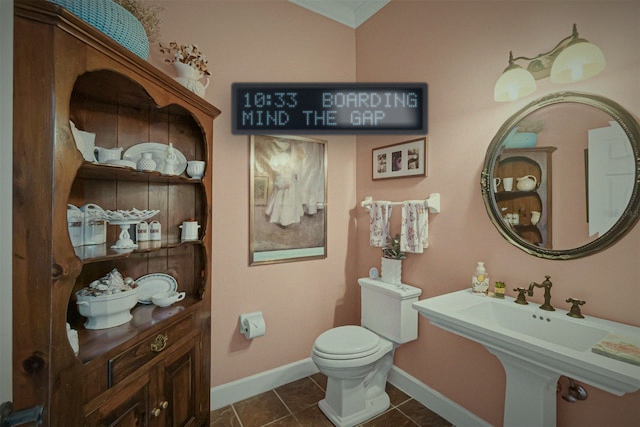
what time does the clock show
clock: 10:33
